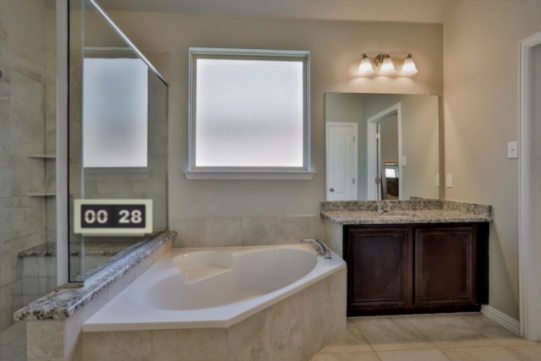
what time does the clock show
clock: 0:28
